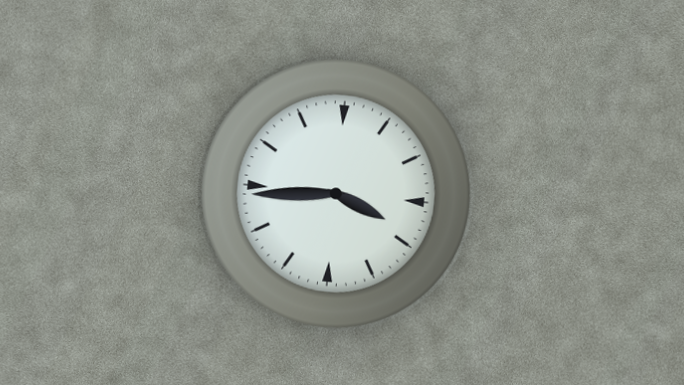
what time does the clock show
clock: 3:44
